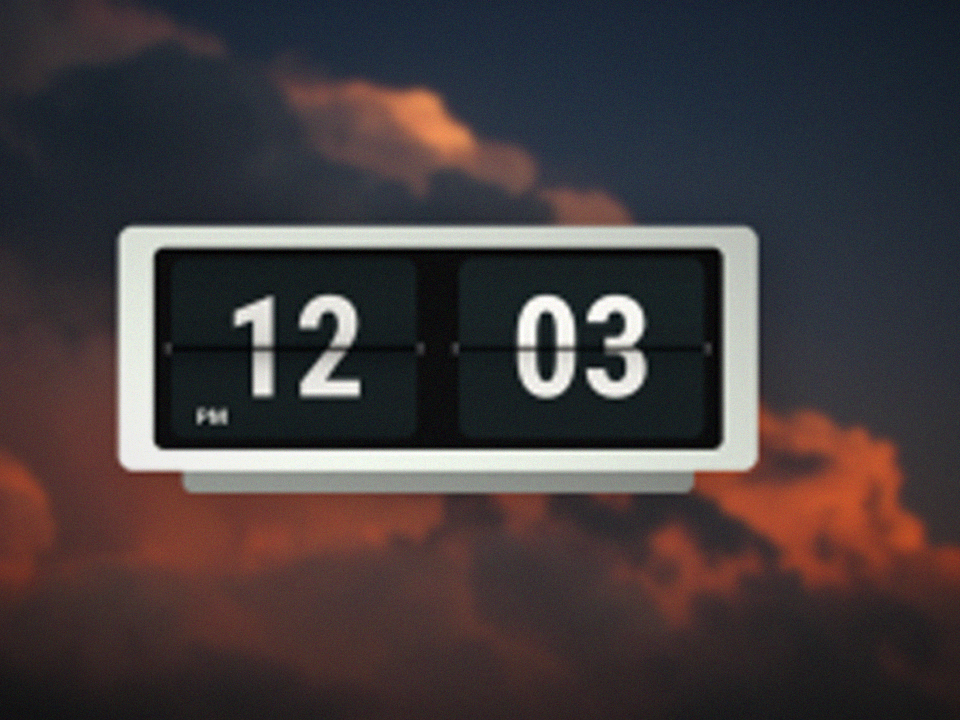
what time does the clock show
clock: 12:03
